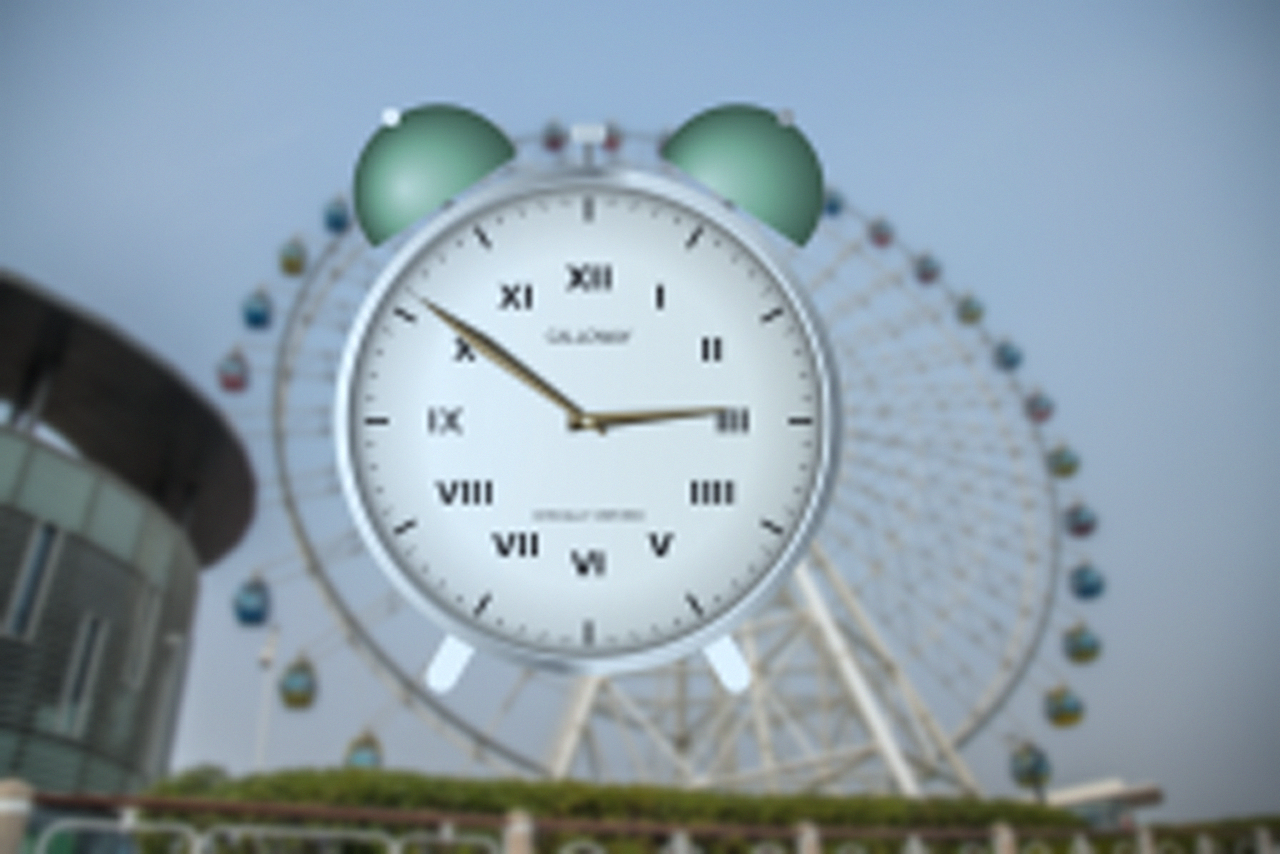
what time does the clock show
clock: 2:51
